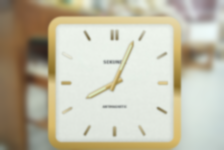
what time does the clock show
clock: 8:04
